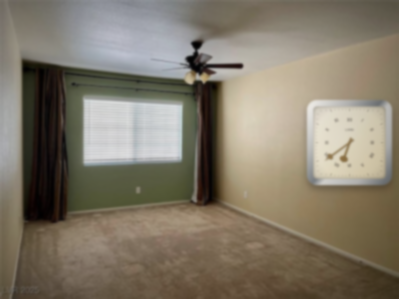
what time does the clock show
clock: 6:39
